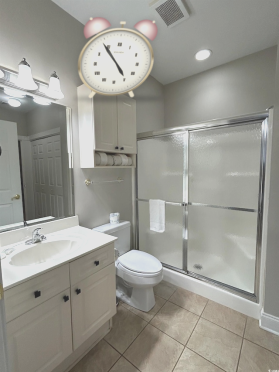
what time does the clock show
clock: 4:54
